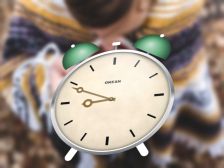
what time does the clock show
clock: 8:49
